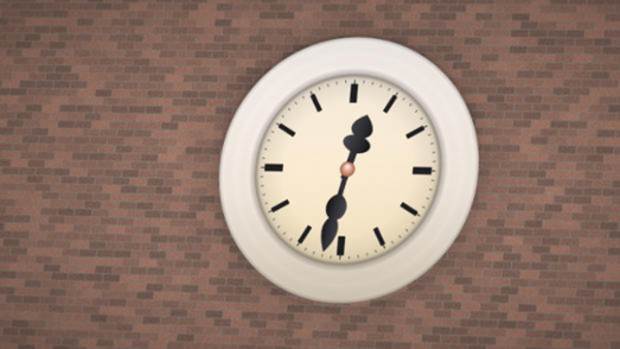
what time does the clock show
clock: 12:32
